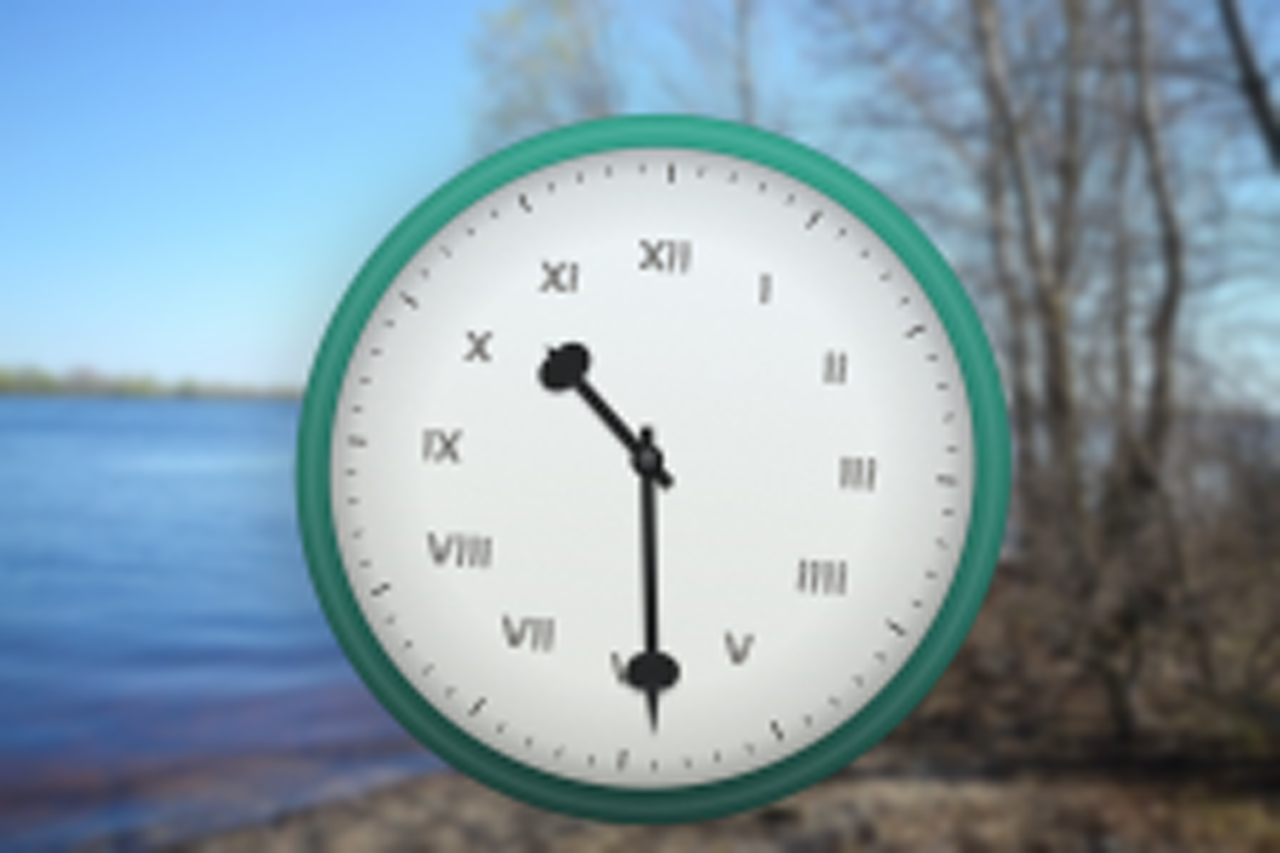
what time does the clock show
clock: 10:29
